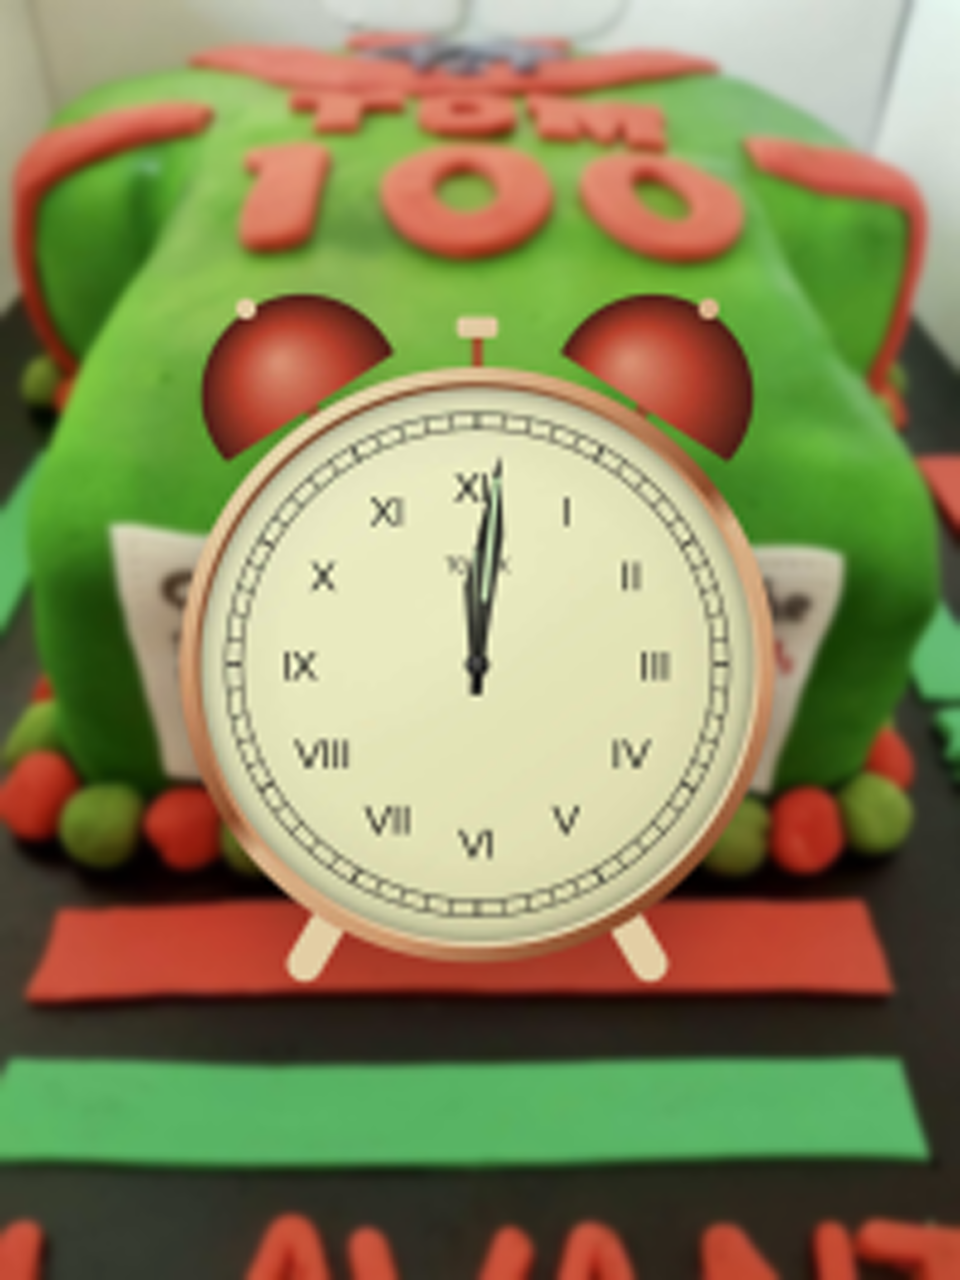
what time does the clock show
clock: 12:01
